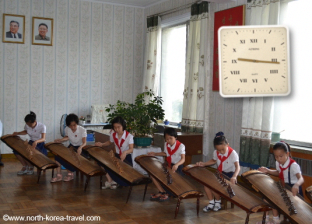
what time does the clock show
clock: 9:16
